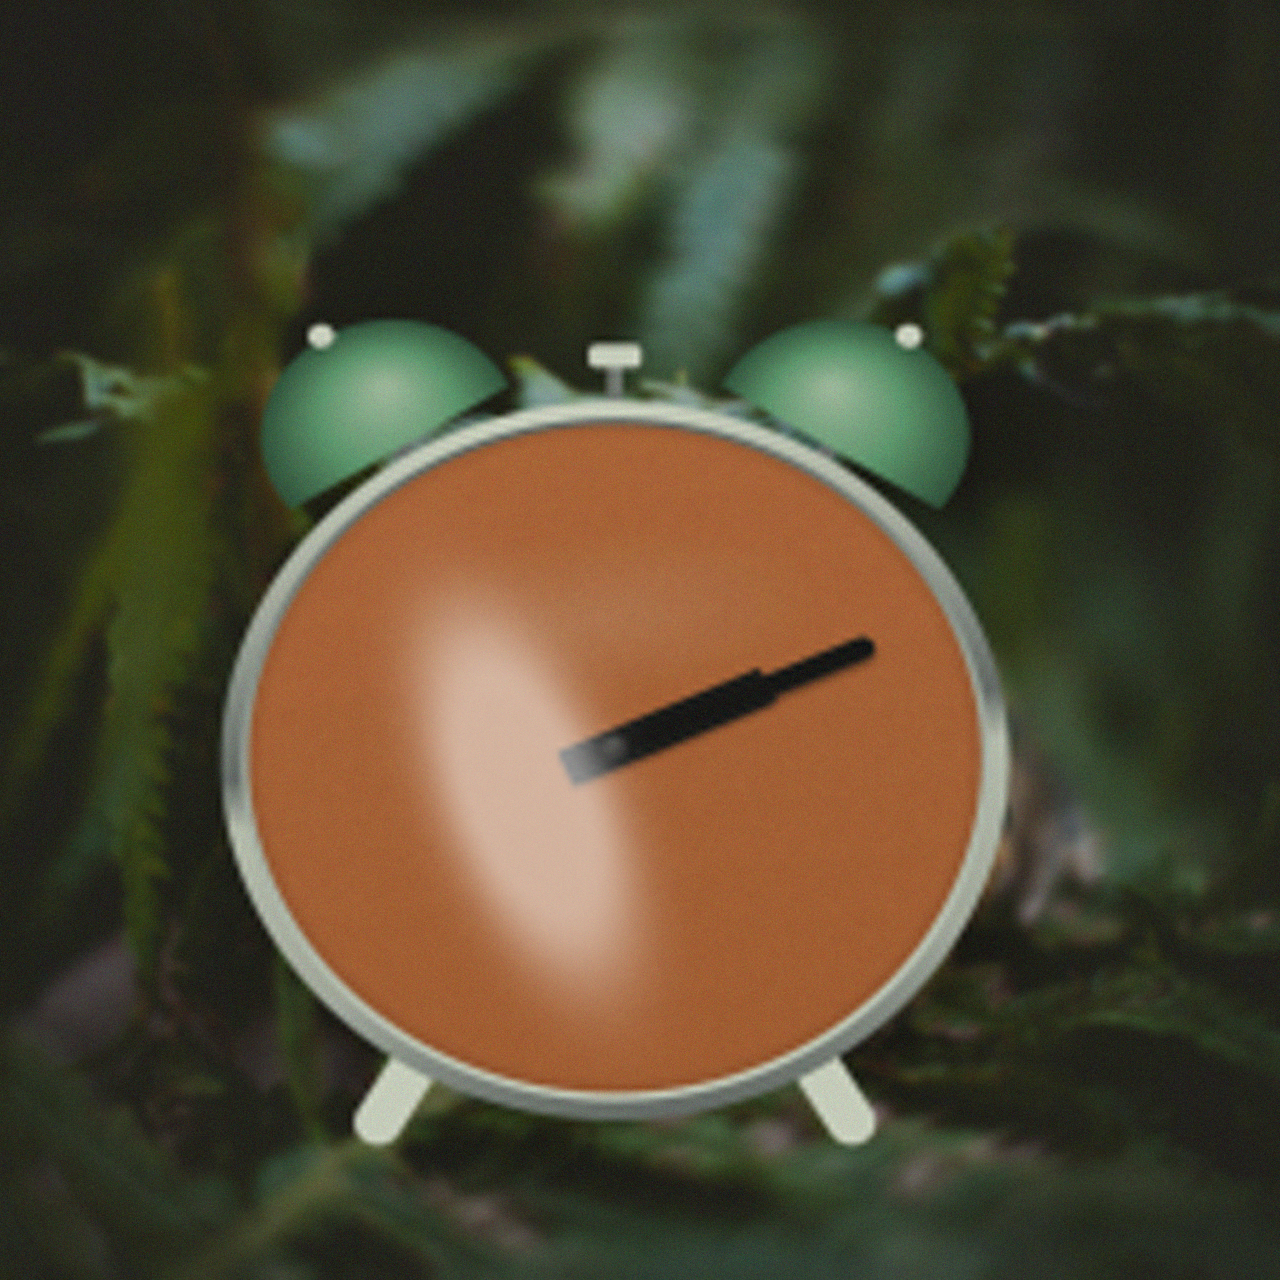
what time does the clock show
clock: 2:11
